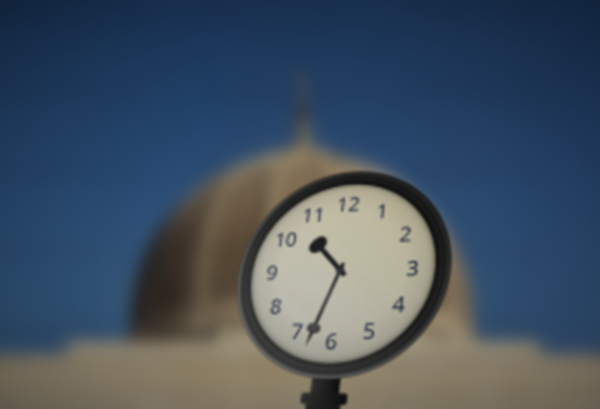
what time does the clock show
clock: 10:33
